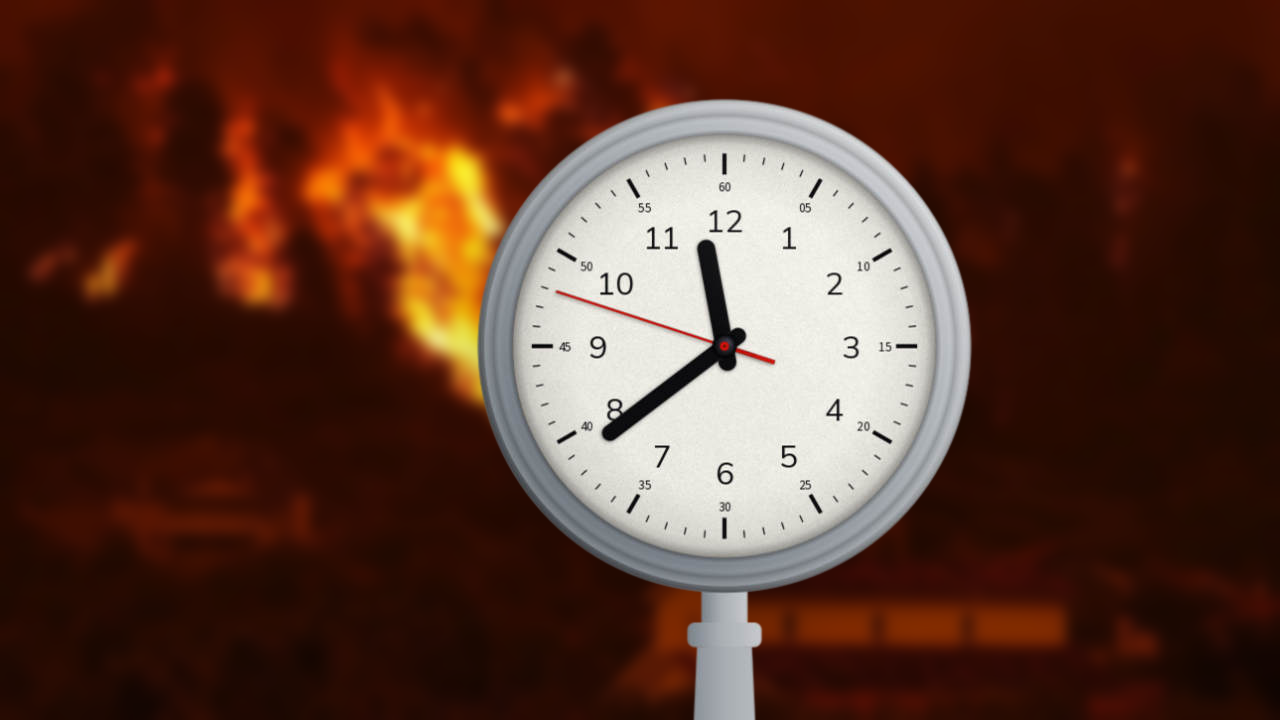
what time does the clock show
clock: 11:38:48
